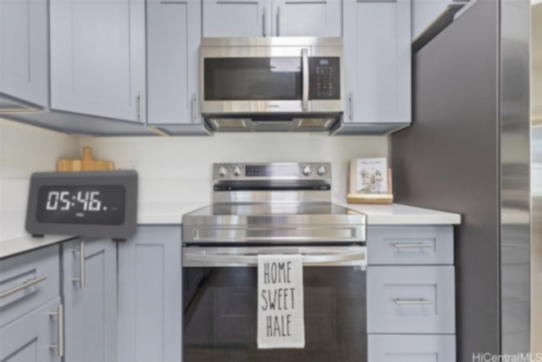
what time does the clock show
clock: 5:46
